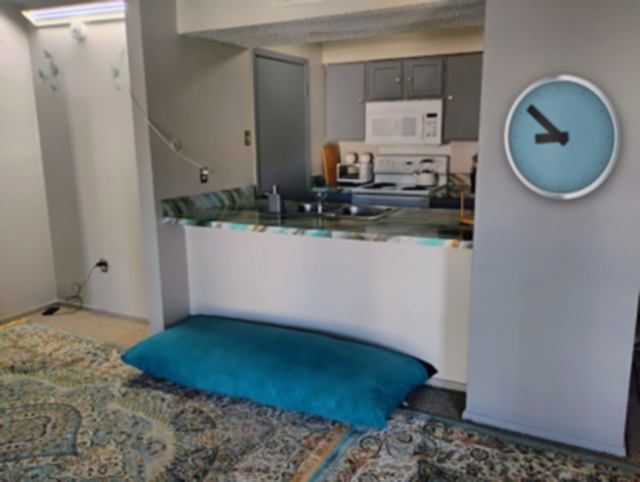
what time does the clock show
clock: 8:52
